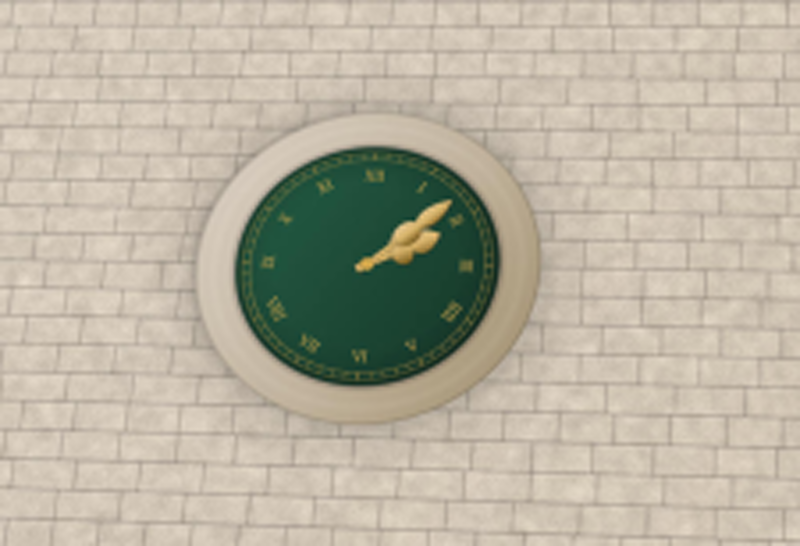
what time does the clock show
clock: 2:08
